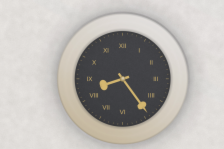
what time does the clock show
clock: 8:24
